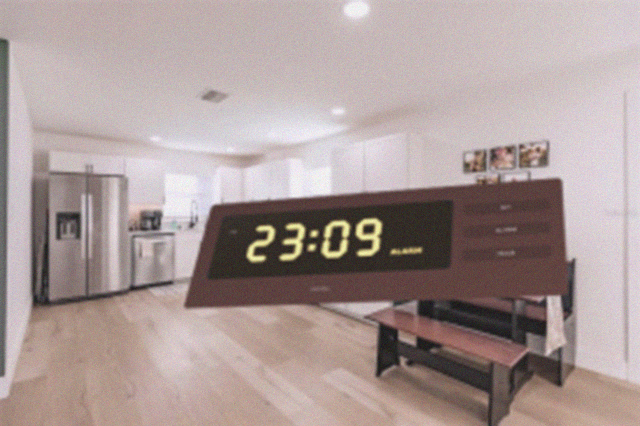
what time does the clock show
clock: 23:09
